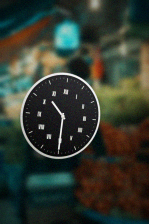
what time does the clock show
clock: 10:30
